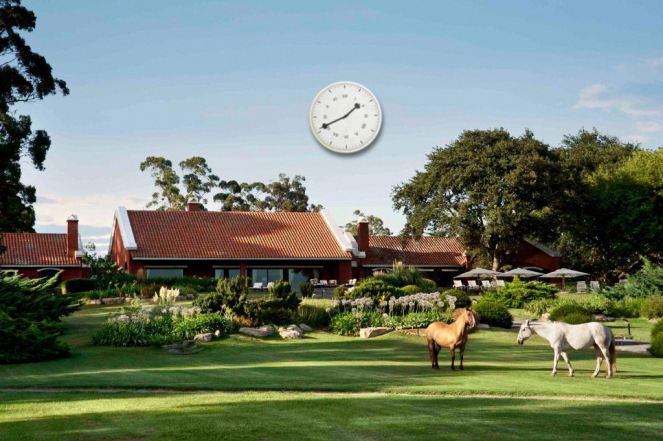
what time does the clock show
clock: 1:41
